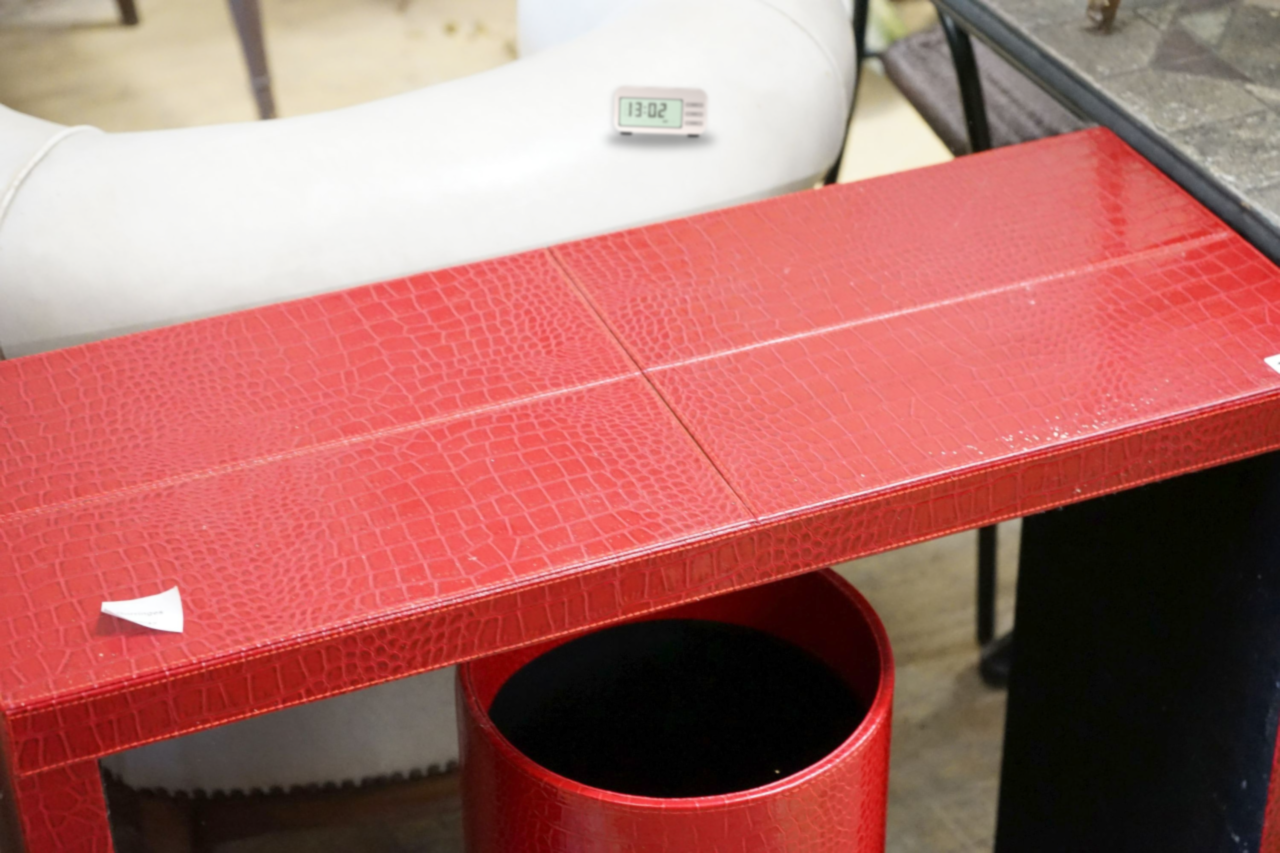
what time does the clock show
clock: 13:02
